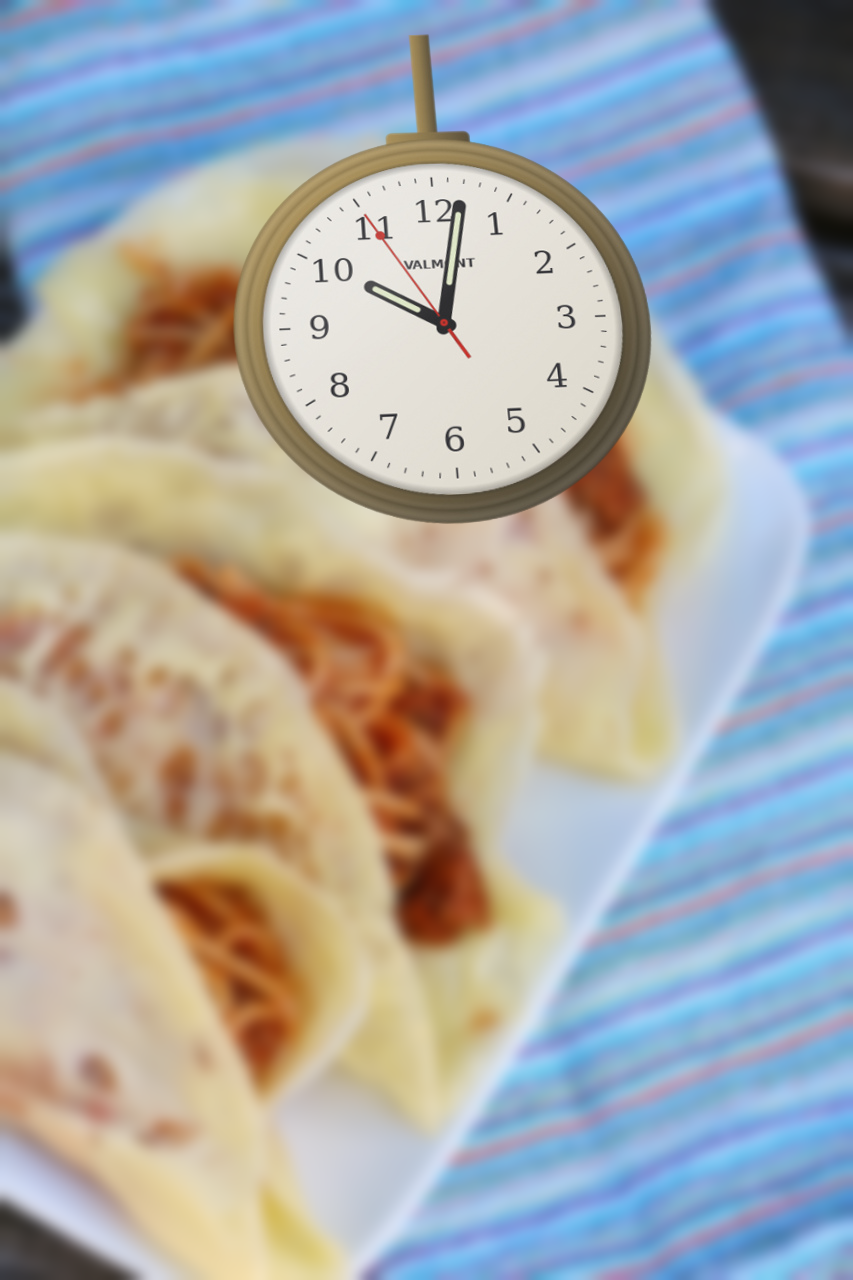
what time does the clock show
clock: 10:01:55
